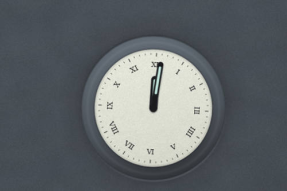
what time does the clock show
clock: 12:01
